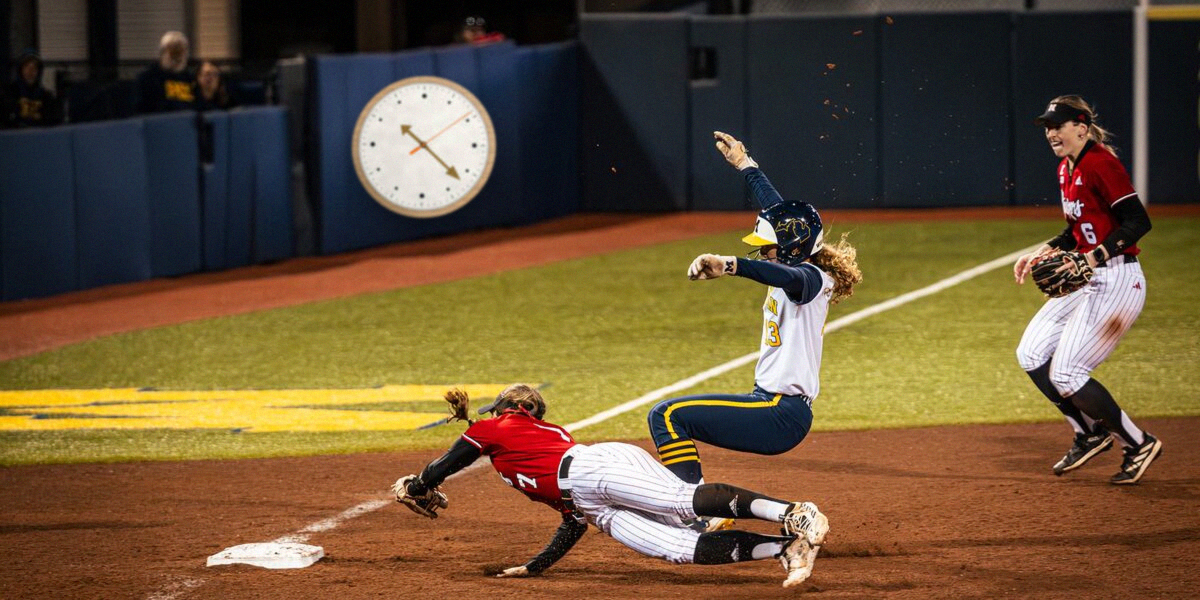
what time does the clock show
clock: 10:22:09
